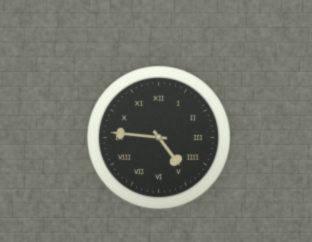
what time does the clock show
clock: 4:46
